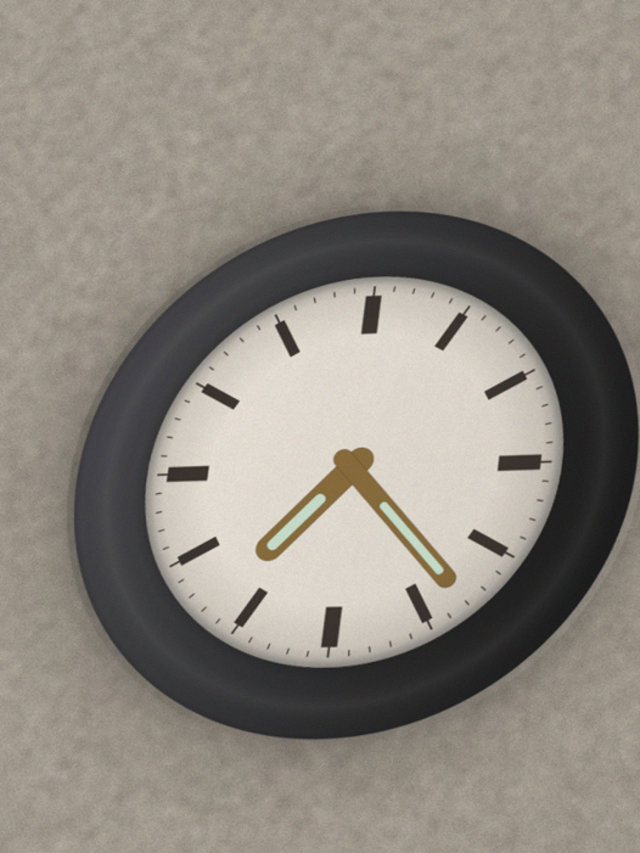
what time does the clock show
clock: 7:23
